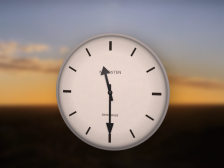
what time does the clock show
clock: 11:30
